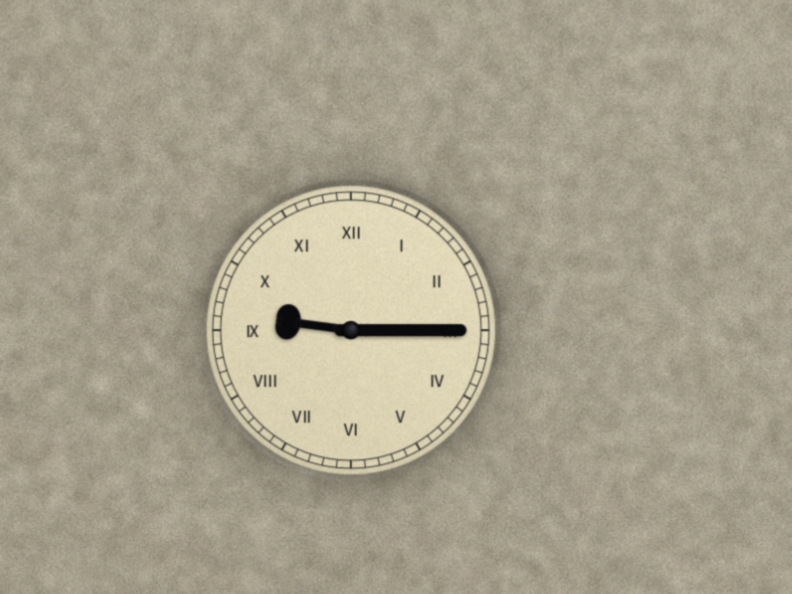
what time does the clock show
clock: 9:15
